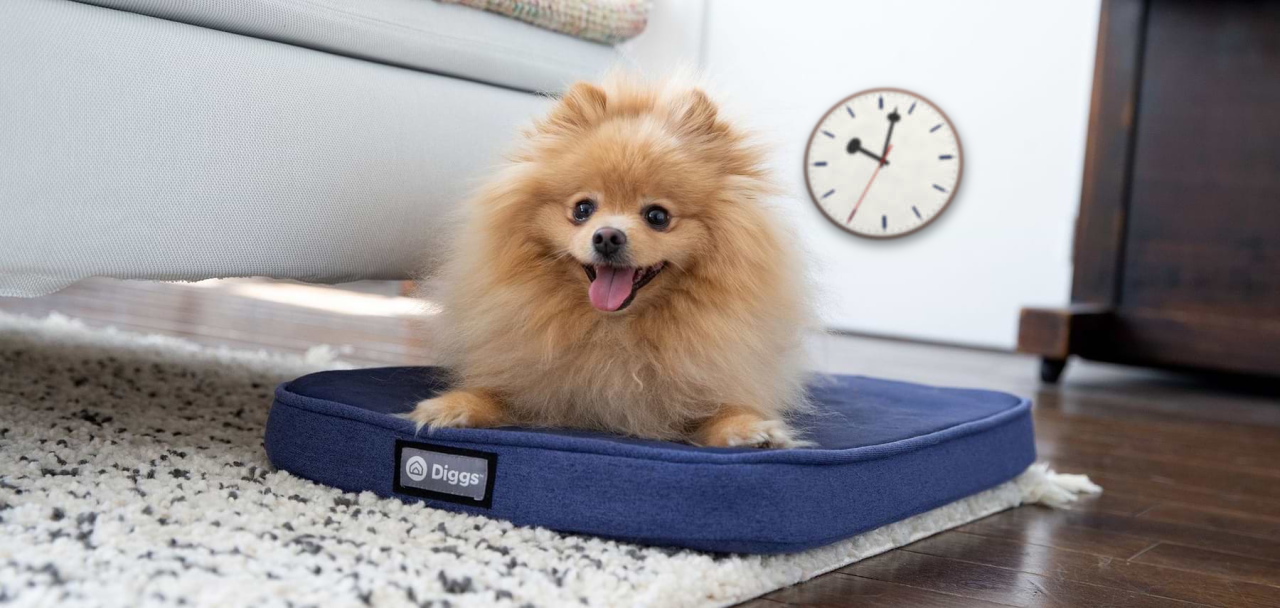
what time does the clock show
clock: 10:02:35
